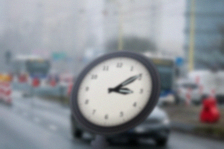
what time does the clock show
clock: 3:09
